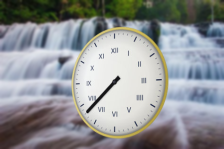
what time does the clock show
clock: 7:38
